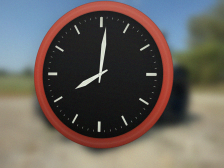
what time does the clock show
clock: 8:01
